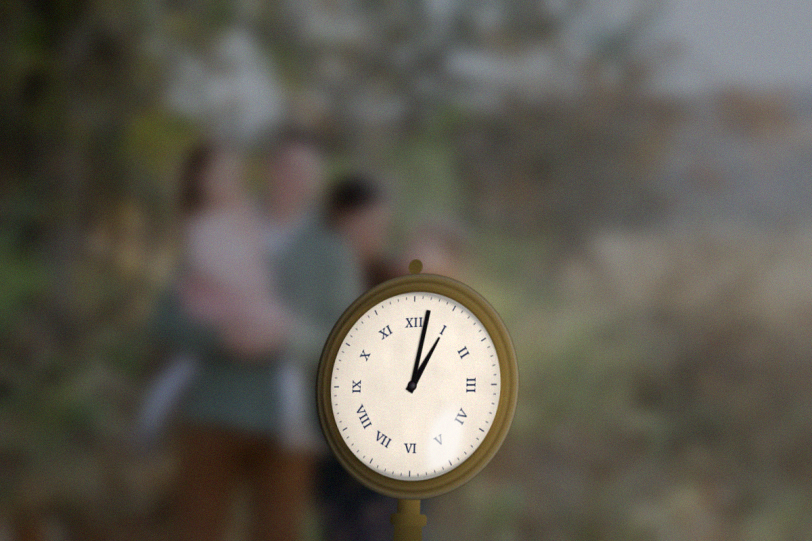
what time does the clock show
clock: 1:02
